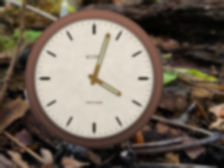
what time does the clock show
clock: 4:03
